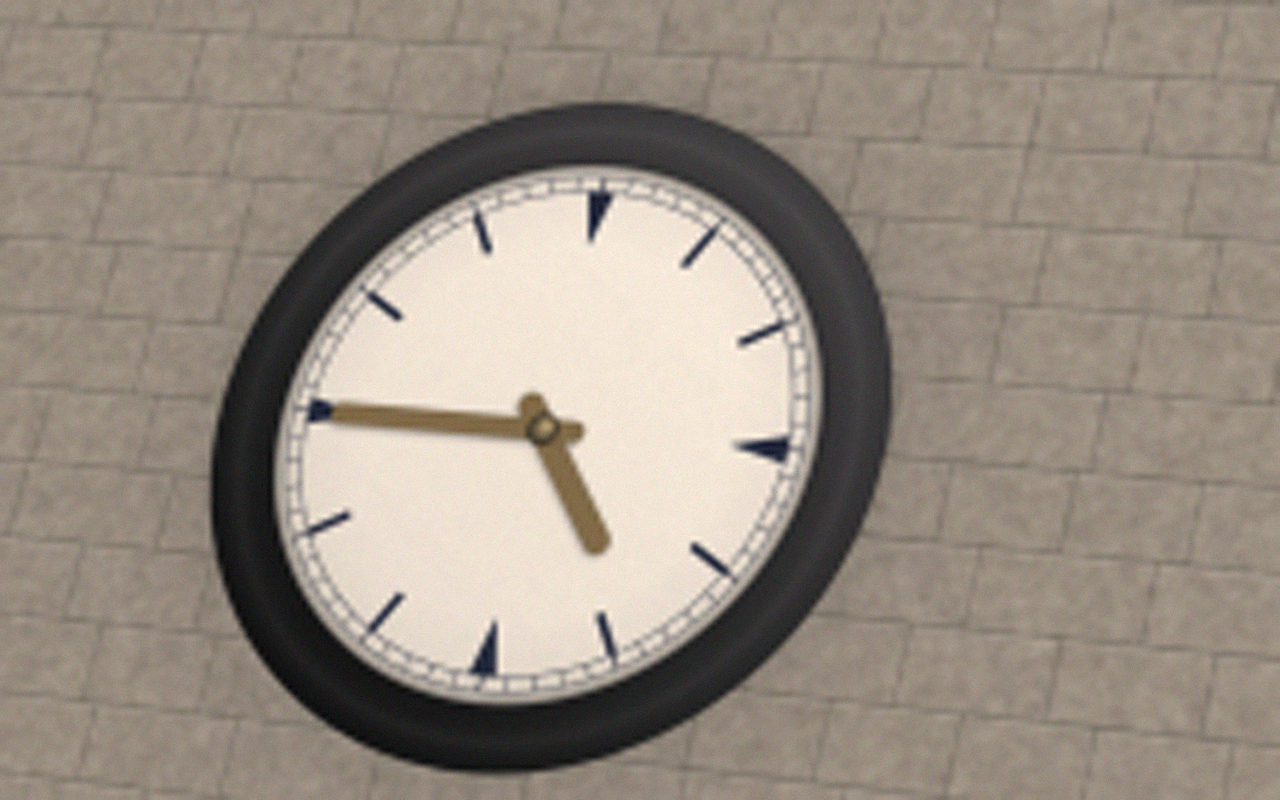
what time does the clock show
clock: 4:45
